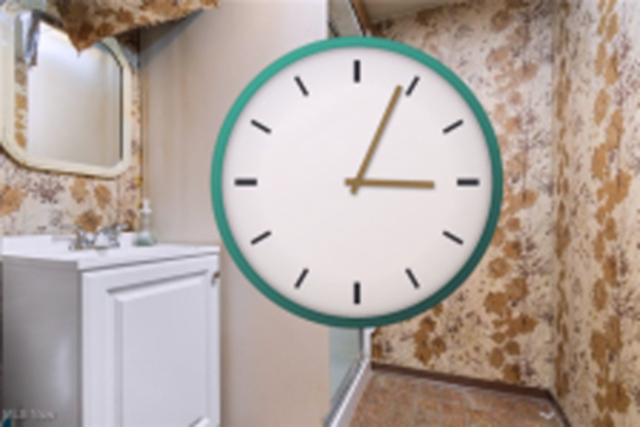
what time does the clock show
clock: 3:04
